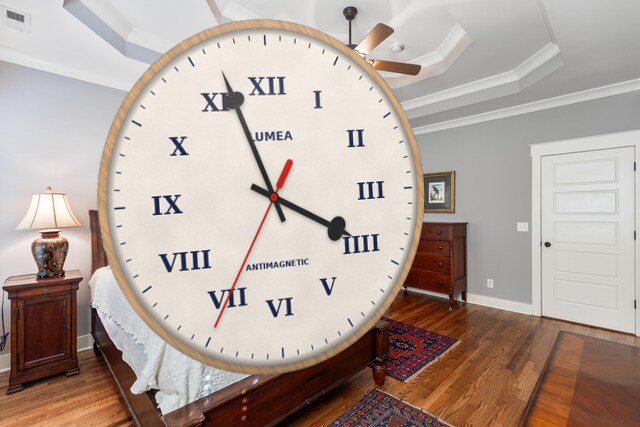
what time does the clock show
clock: 3:56:35
